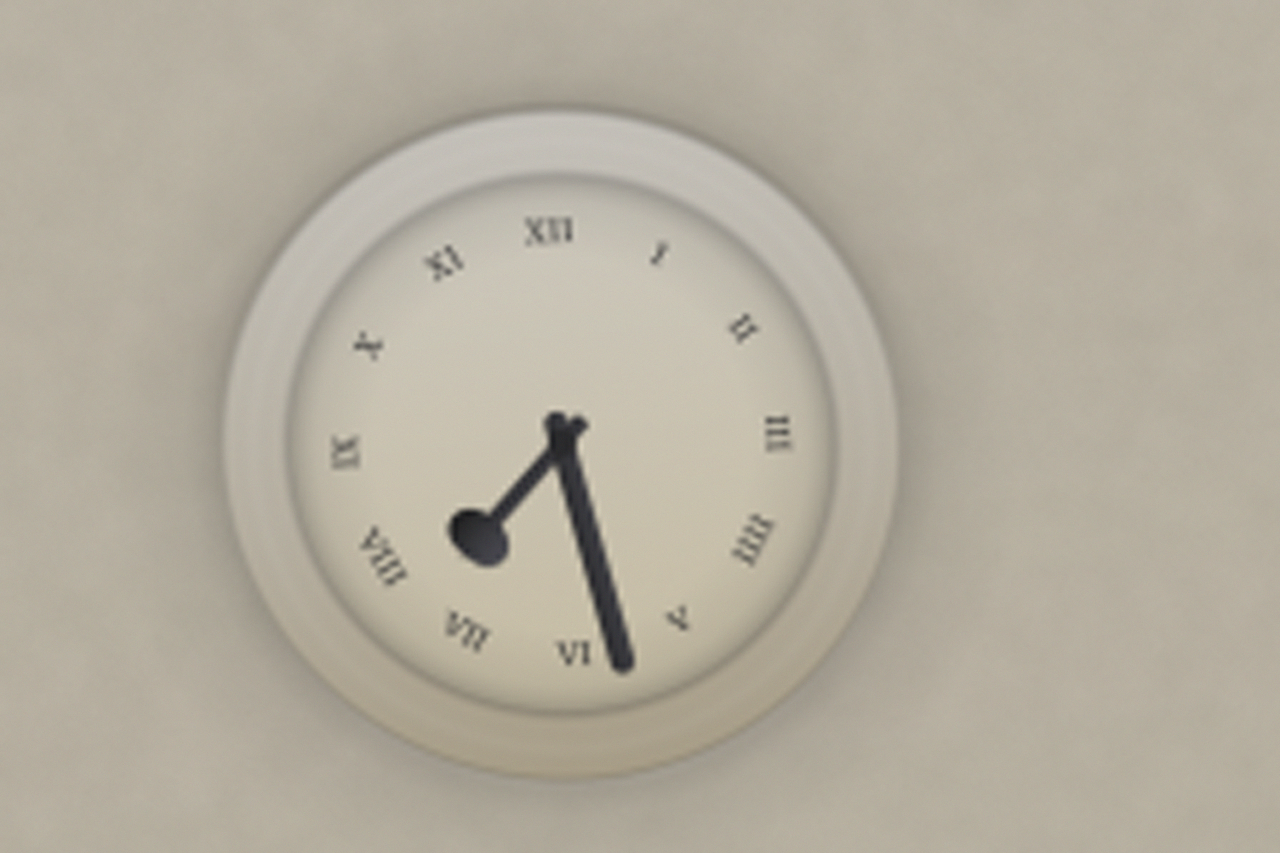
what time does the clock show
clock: 7:28
